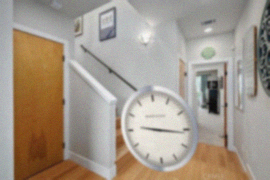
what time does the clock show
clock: 9:16
